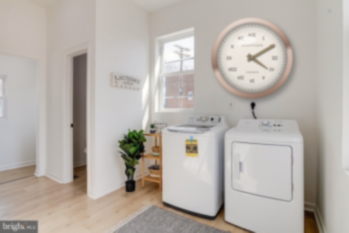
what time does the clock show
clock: 4:10
